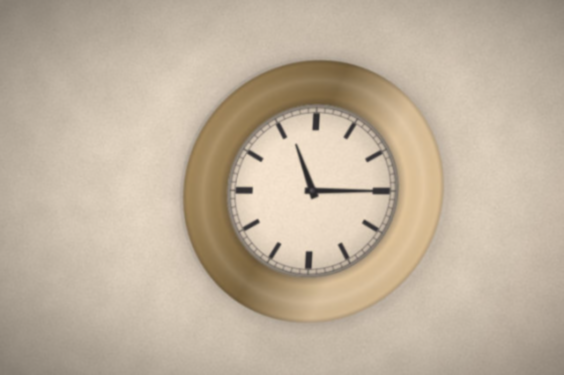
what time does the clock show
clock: 11:15
